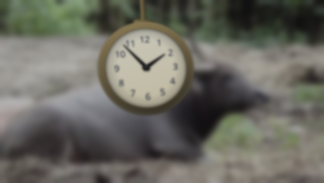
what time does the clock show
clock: 1:53
